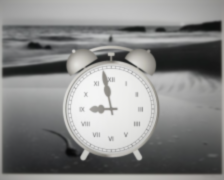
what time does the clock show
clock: 8:58
